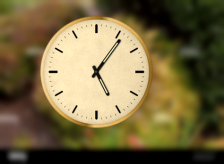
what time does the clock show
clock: 5:06
